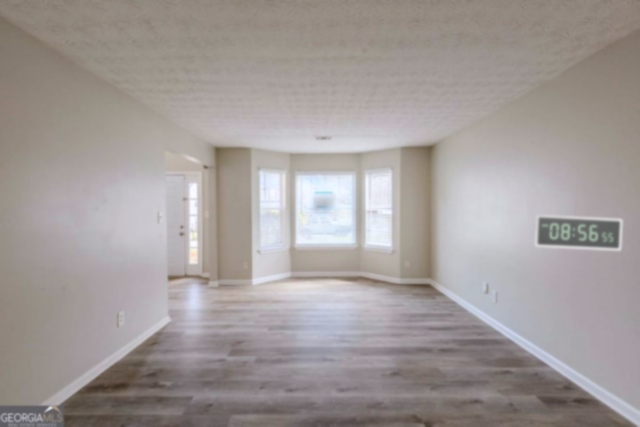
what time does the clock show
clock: 8:56
